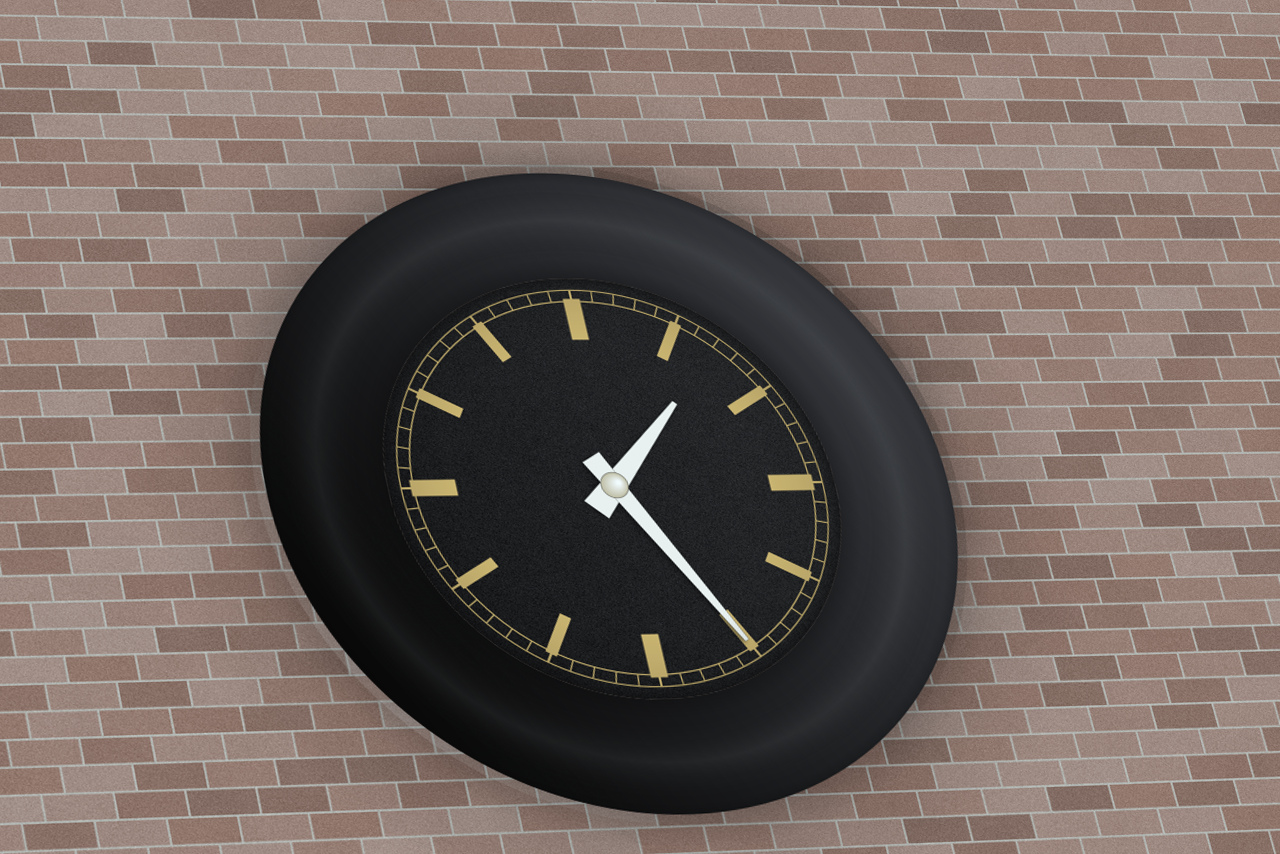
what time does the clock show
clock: 1:25
